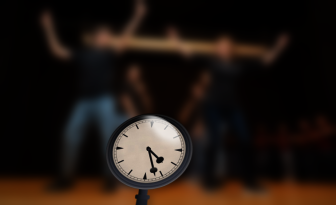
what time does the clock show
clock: 4:27
